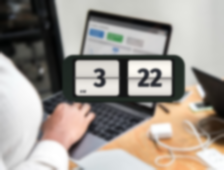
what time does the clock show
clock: 3:22
